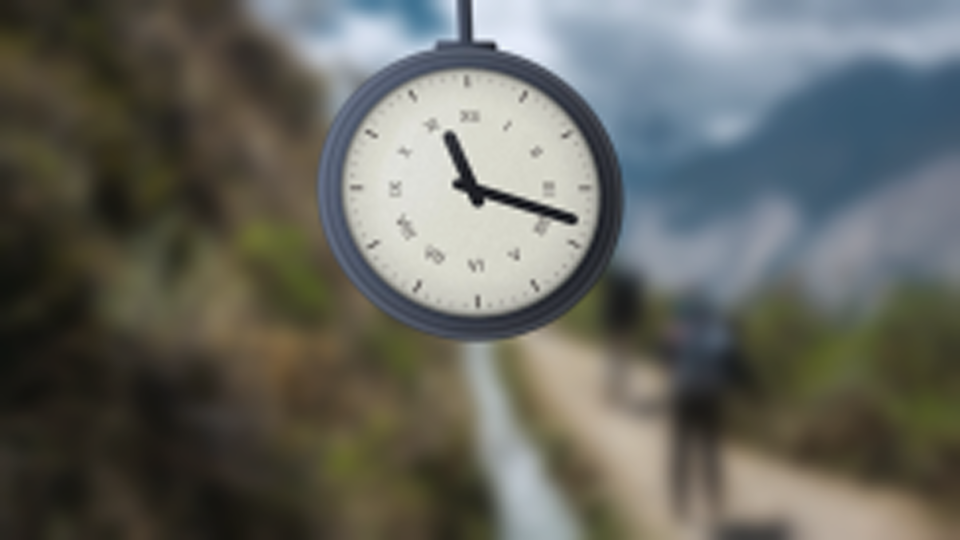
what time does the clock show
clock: 11:18
